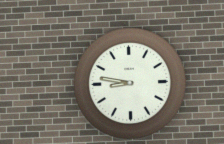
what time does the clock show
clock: 8:47
